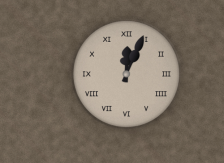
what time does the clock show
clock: 12:04
